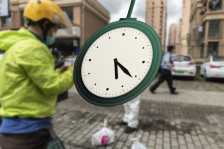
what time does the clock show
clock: 5:21
